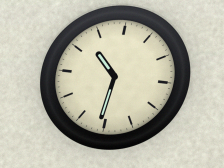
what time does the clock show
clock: 10:31
